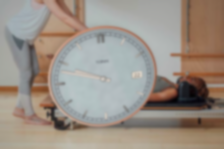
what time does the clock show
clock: 9:48
